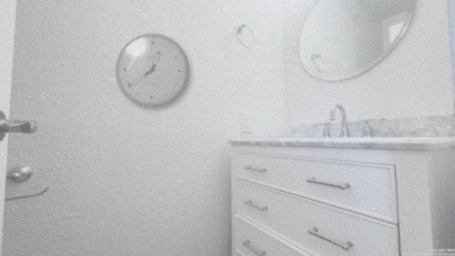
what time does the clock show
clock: 12:39
